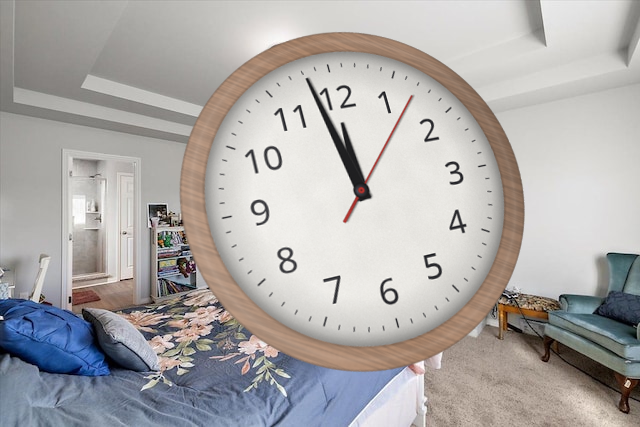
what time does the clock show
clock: 11:58:07
